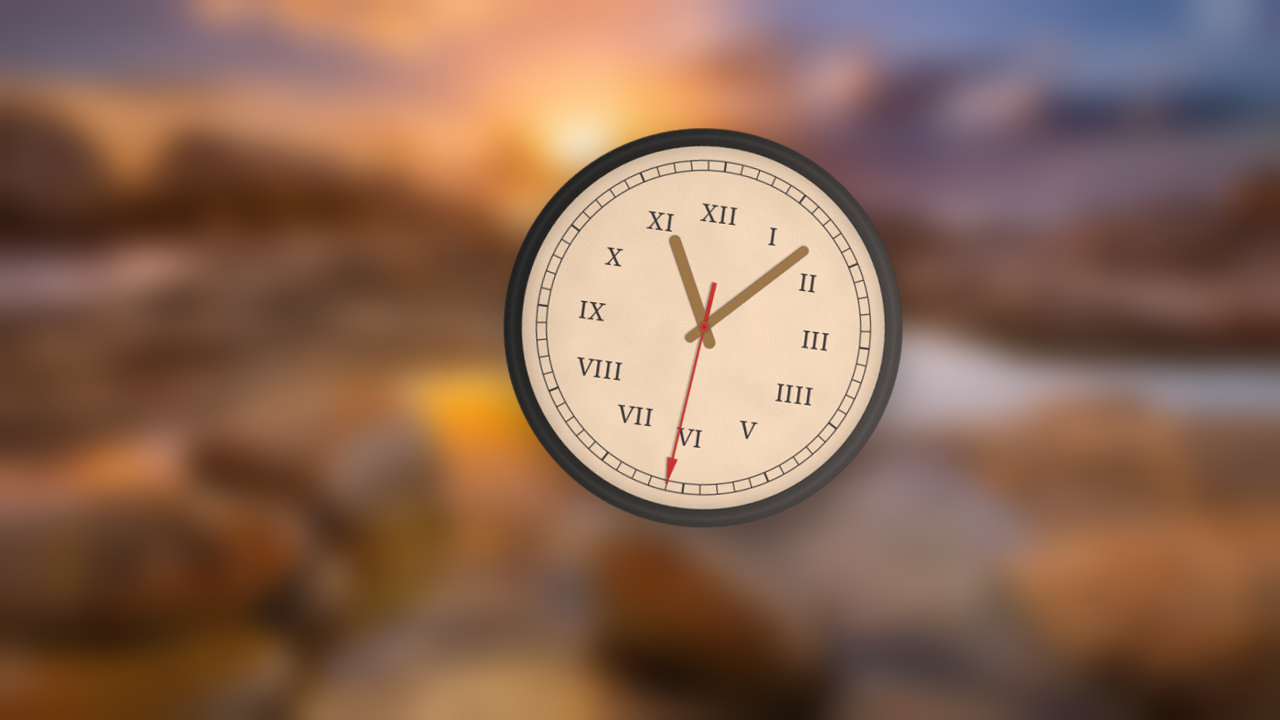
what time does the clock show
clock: 11:07:31
